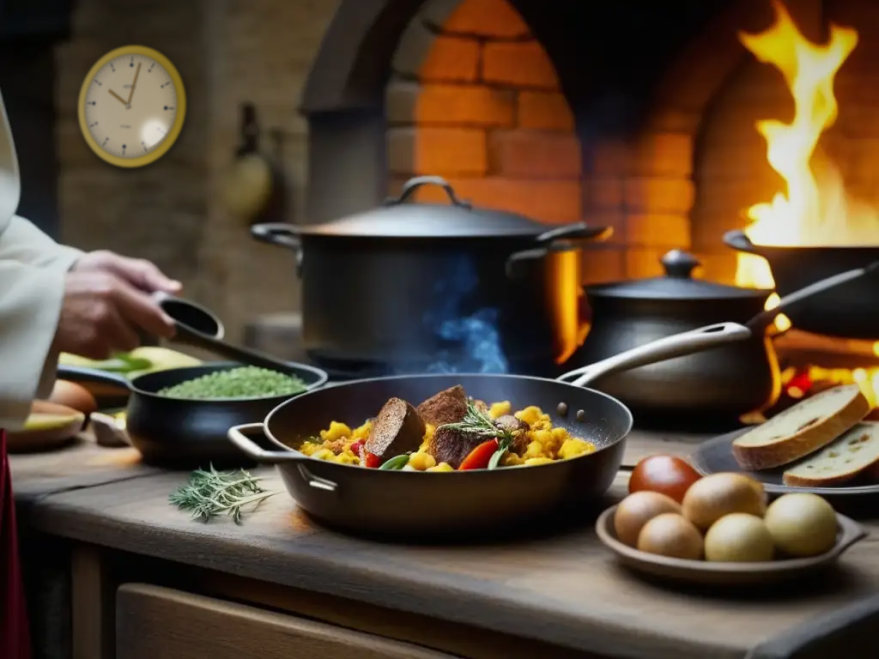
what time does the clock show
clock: 10:02
